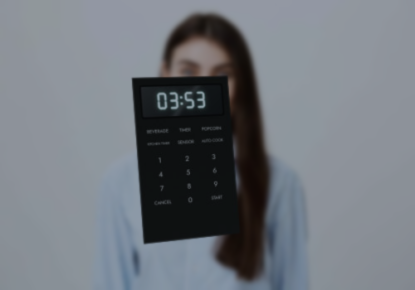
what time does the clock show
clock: 3:53
